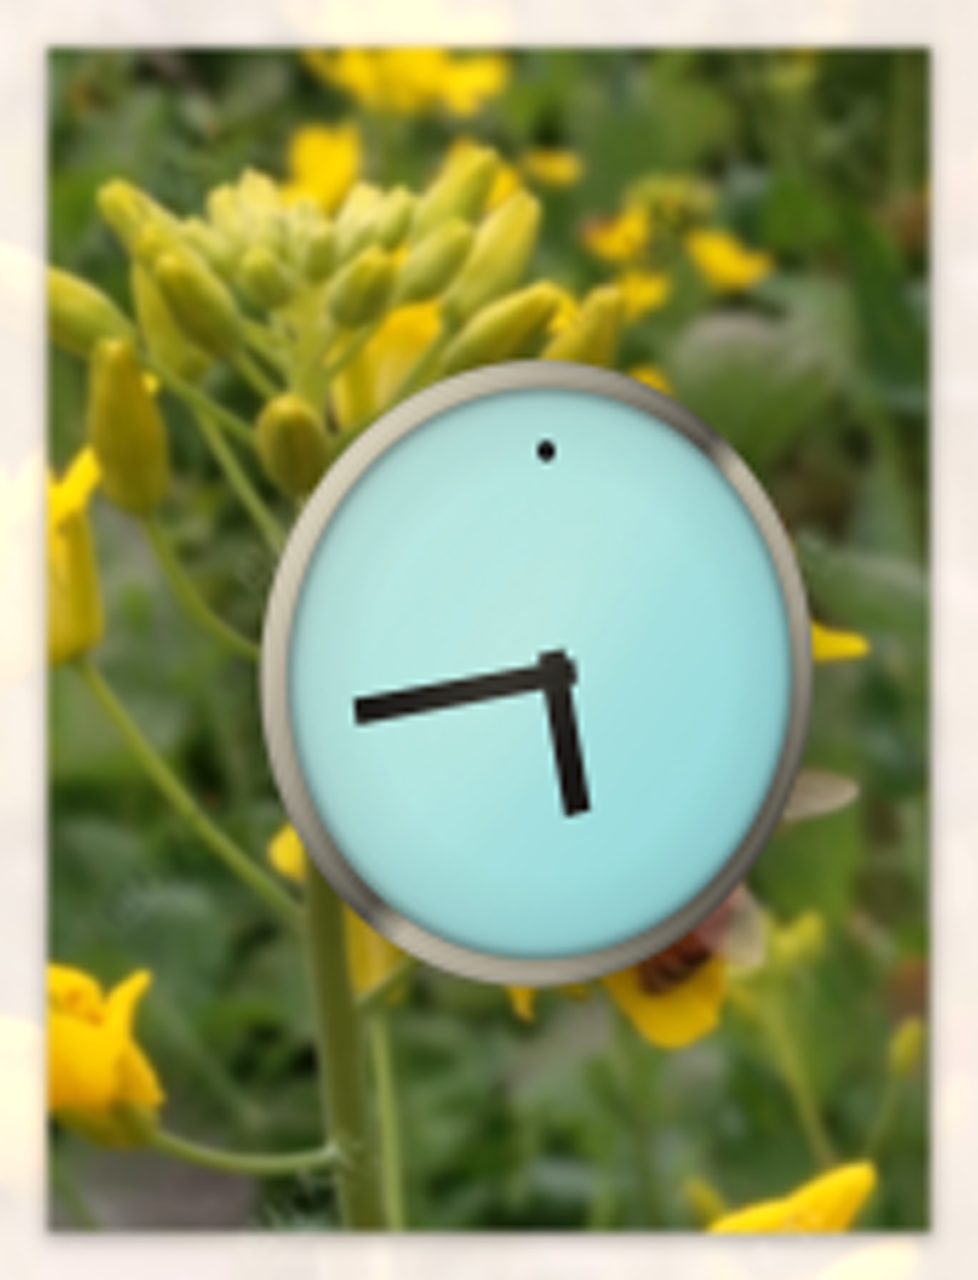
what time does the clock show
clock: 5:44
